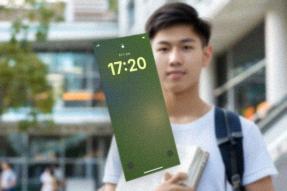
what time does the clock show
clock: 17:20
